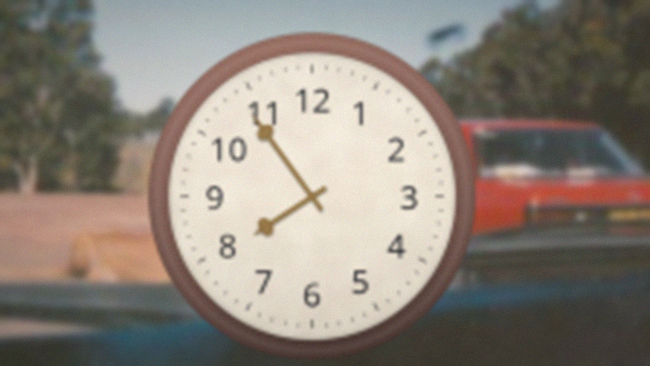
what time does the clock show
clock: 7:54
